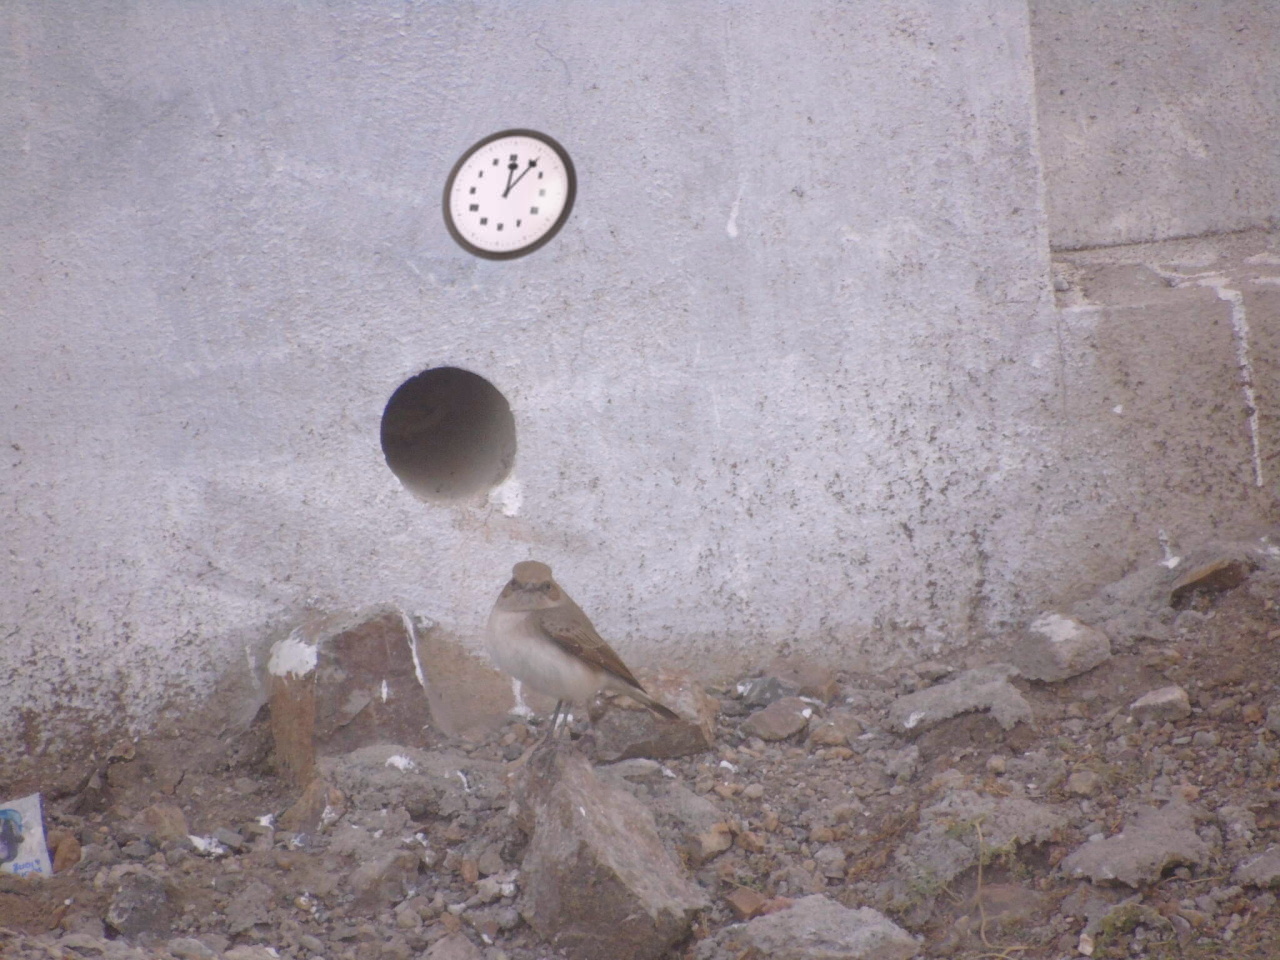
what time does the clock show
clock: 12:06
